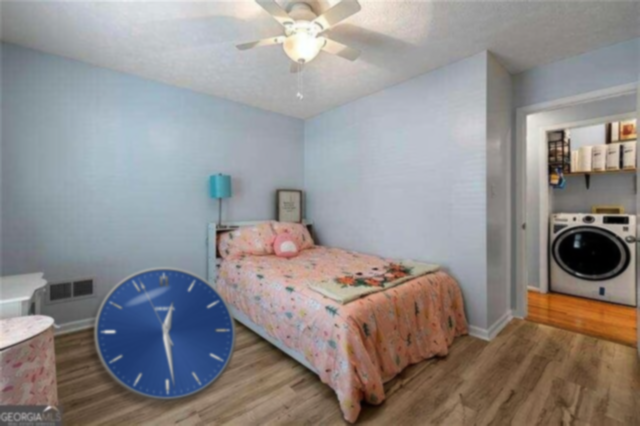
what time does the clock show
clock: 12:28:56
